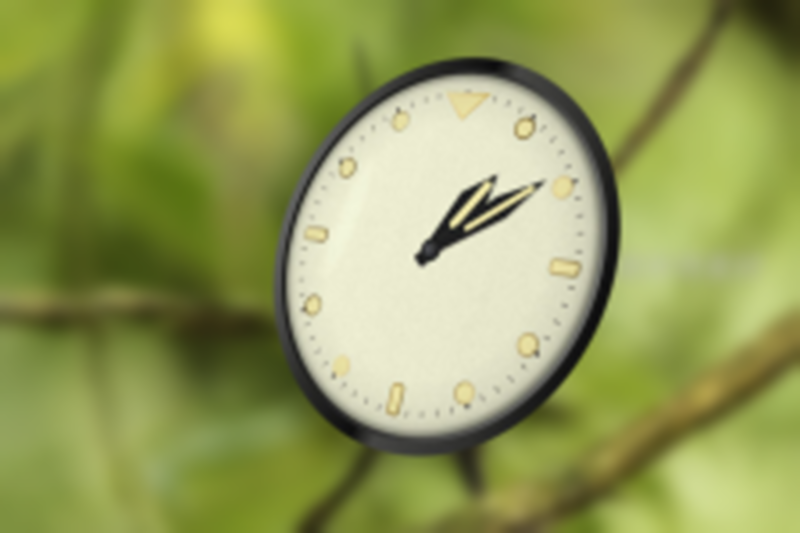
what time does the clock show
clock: 1:09
